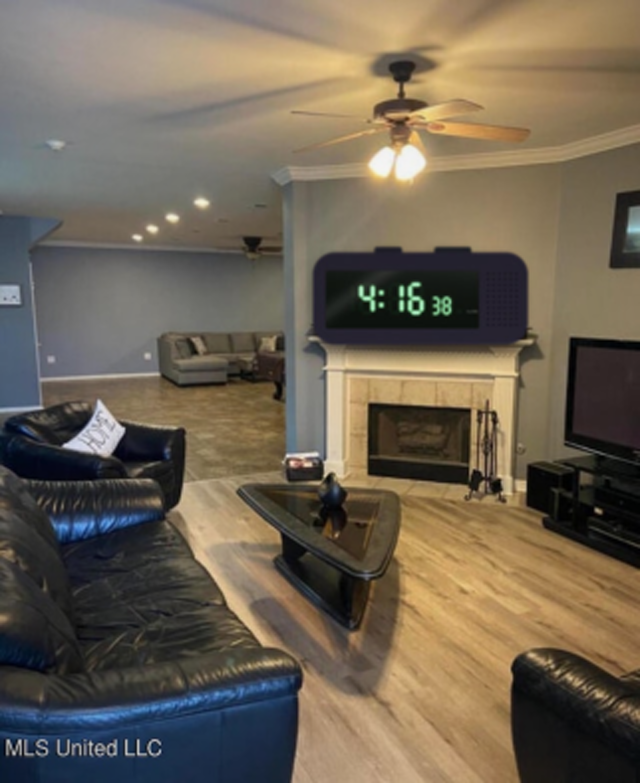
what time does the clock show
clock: 4:16:38
